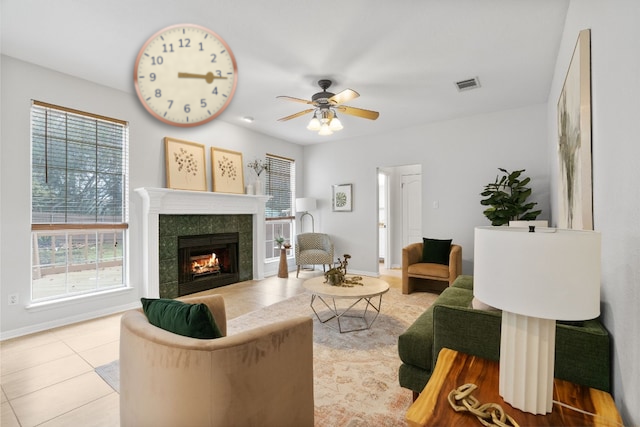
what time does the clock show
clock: 3:16
